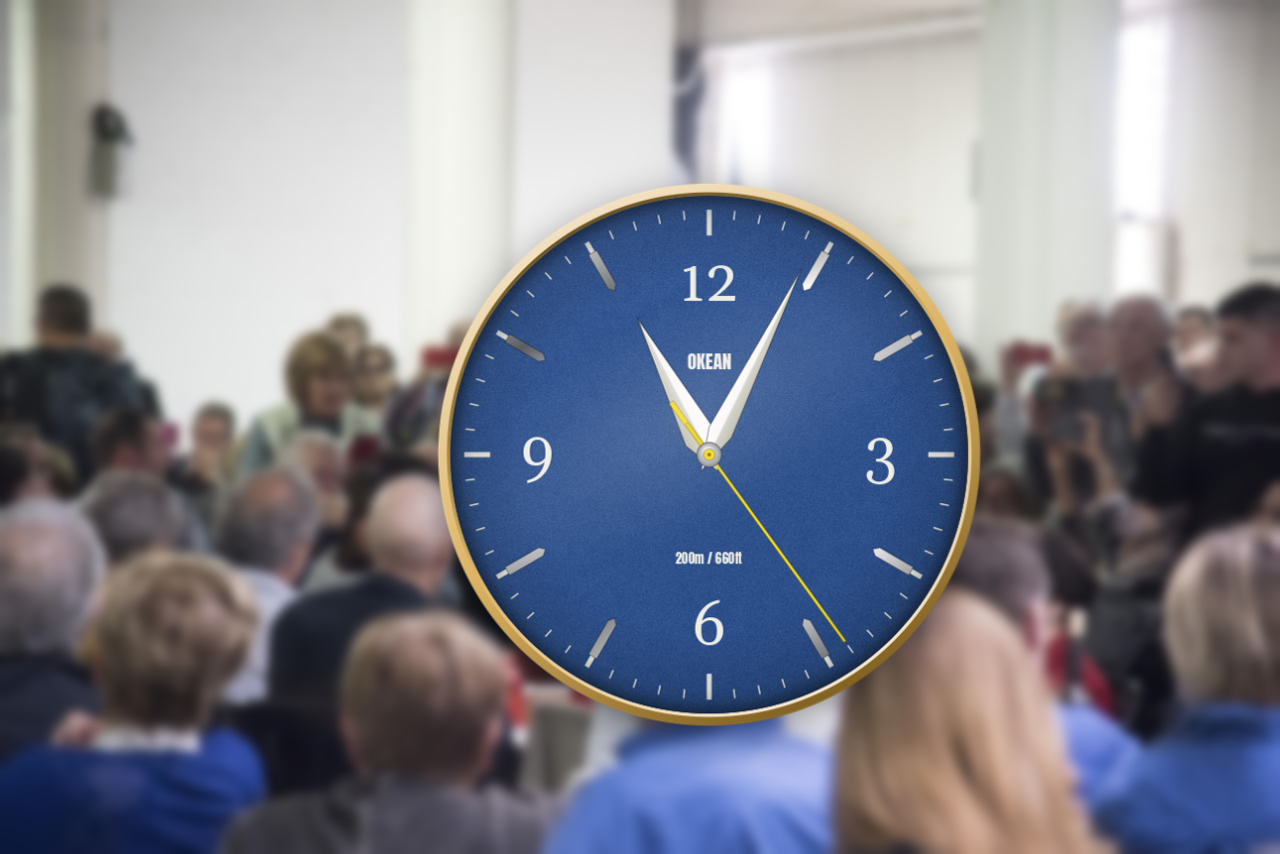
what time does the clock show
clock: 11:04:24
